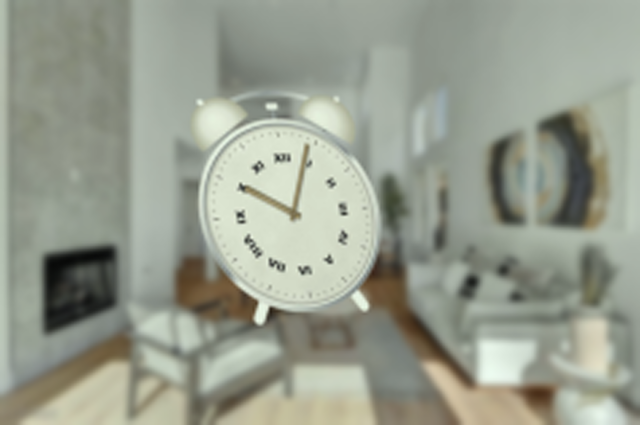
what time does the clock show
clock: 10:04
